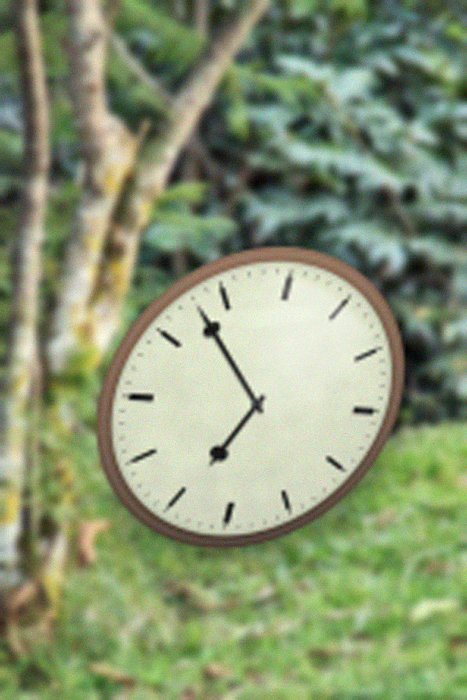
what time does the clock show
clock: 6:53
